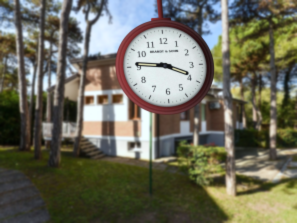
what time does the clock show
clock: 3:46
